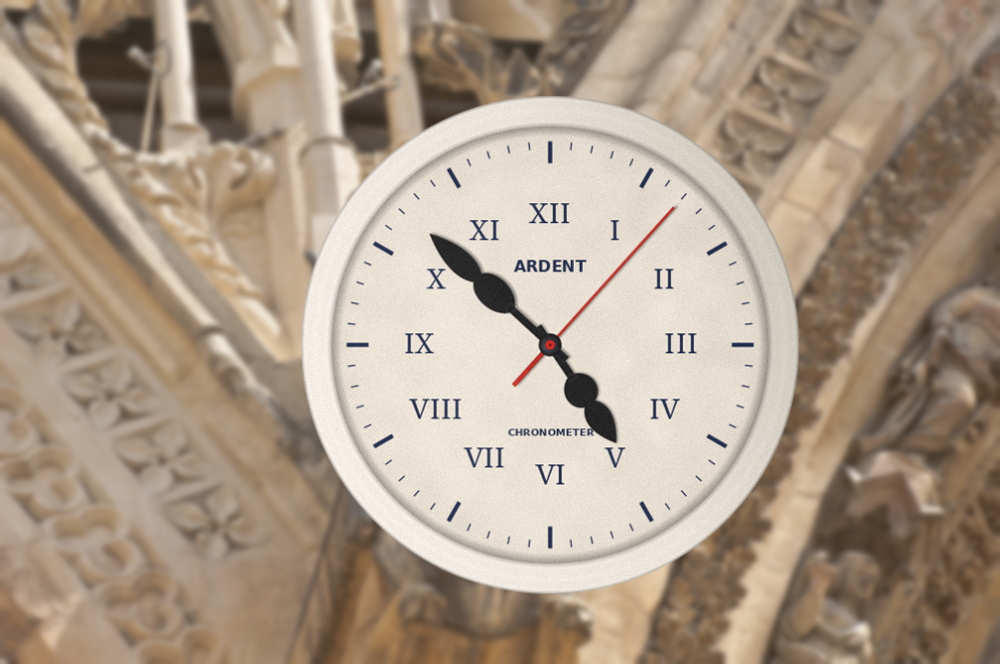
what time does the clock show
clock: 4:52:07
